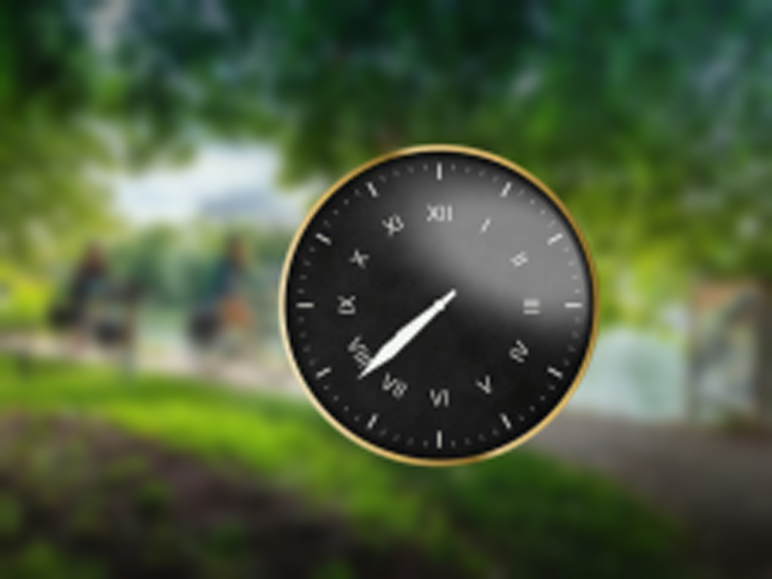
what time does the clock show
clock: 7:38
